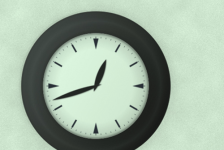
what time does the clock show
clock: 12:42
